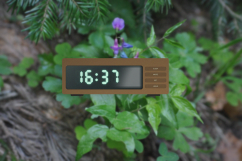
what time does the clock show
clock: 16:37
